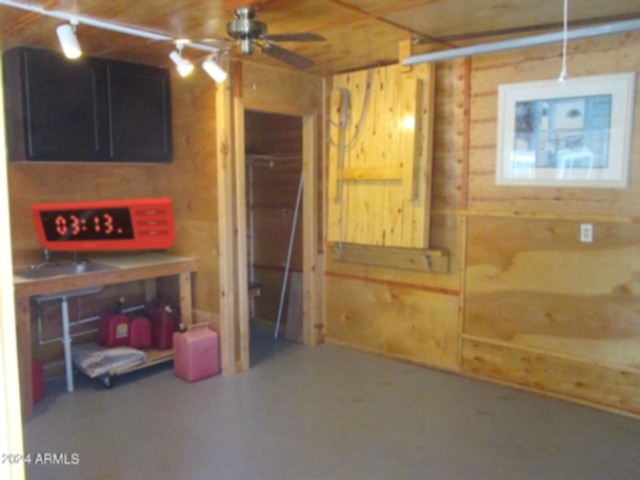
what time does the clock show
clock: 3:13
